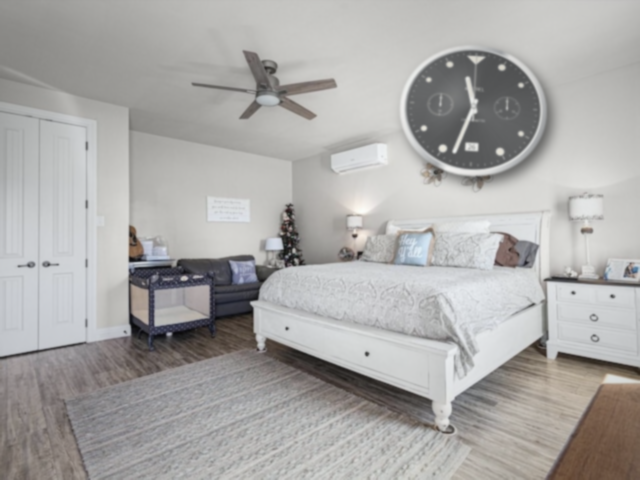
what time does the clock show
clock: 11:33
